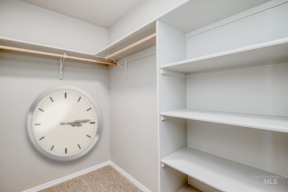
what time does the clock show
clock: 3:14
